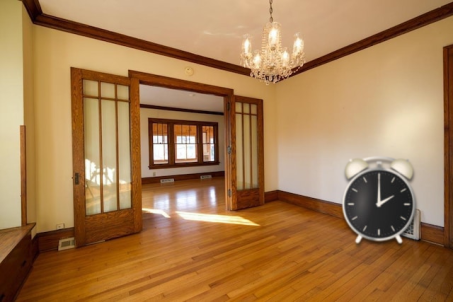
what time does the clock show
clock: 2:00
